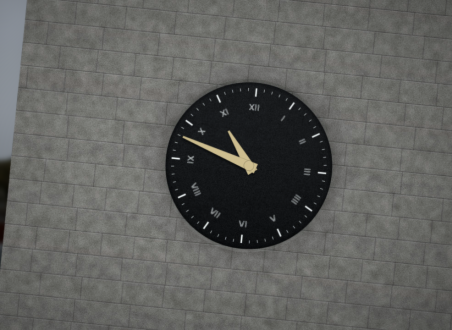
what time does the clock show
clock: 10:48
